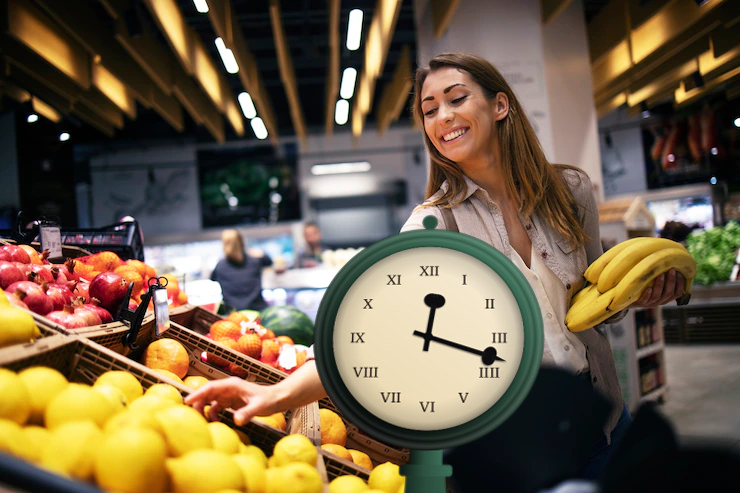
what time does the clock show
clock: 12:18
